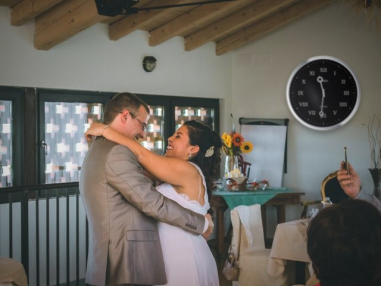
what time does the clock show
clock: 11:31
